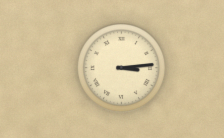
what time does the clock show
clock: 3:14
